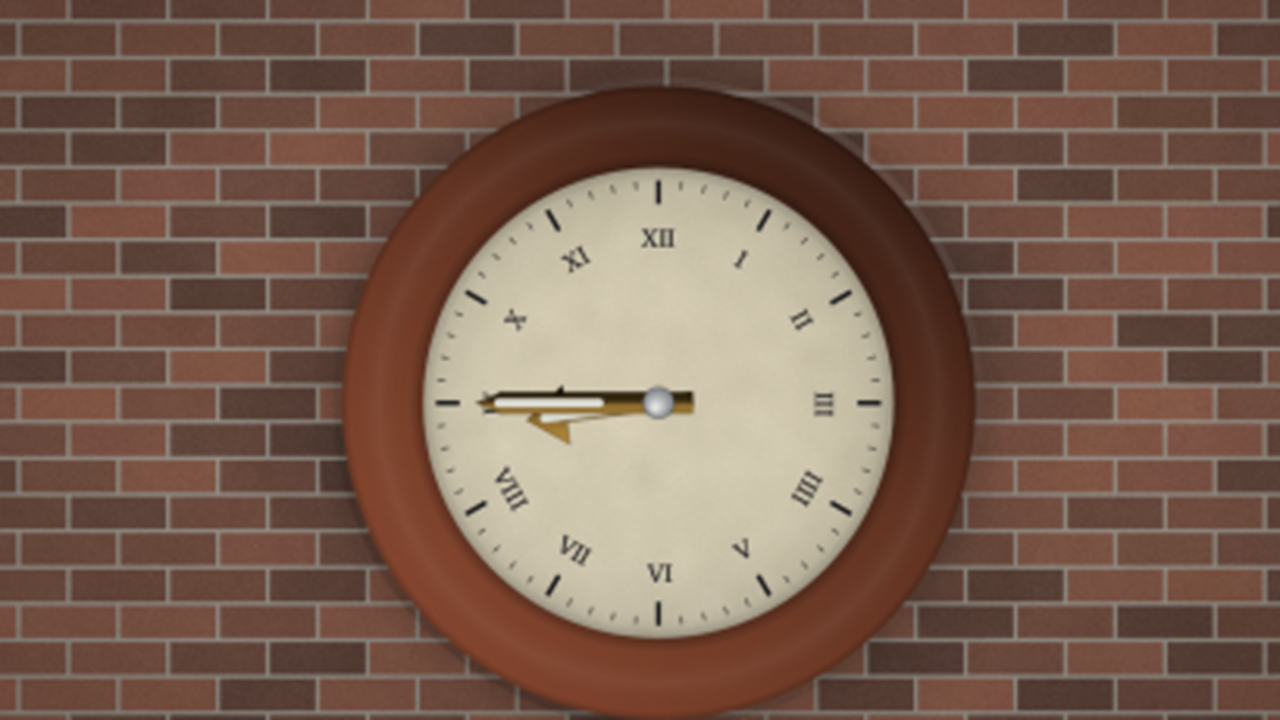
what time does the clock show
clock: 8:45
